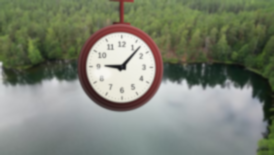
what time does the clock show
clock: 9:07
